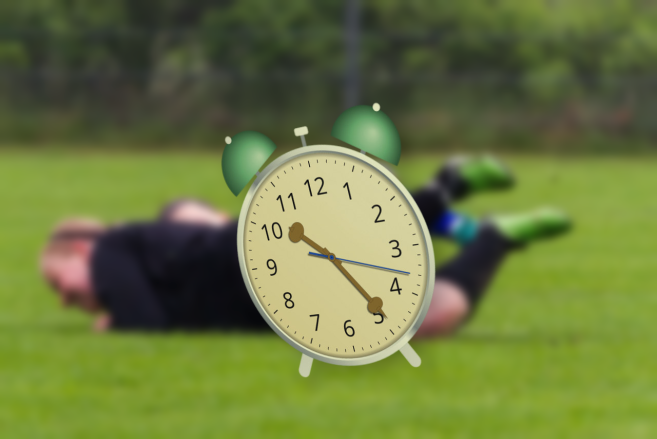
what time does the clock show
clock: 10:24:18
